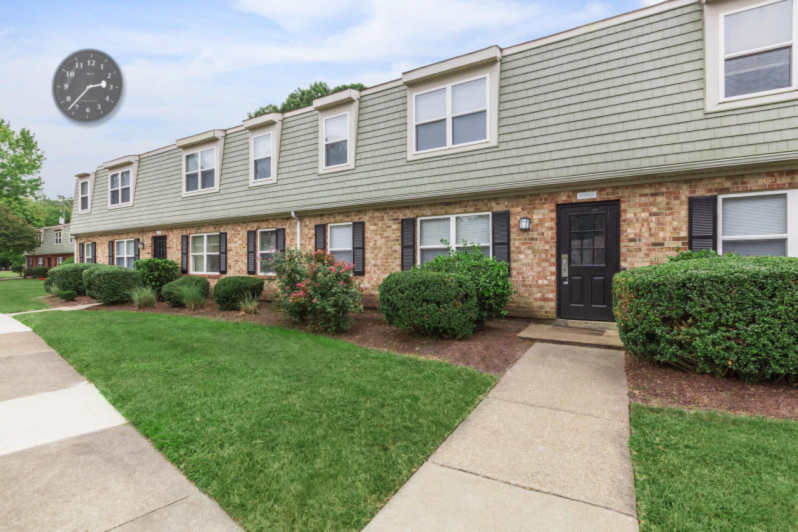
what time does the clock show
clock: 2:37
